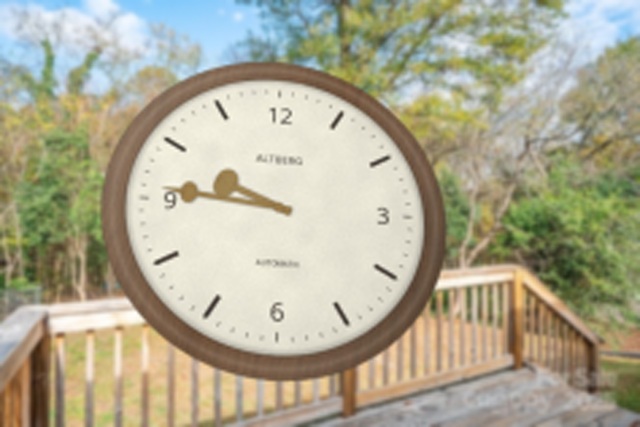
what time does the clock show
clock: 9:46
